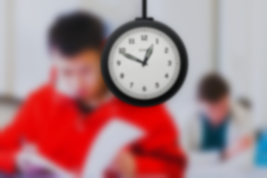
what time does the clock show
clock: 12:49
